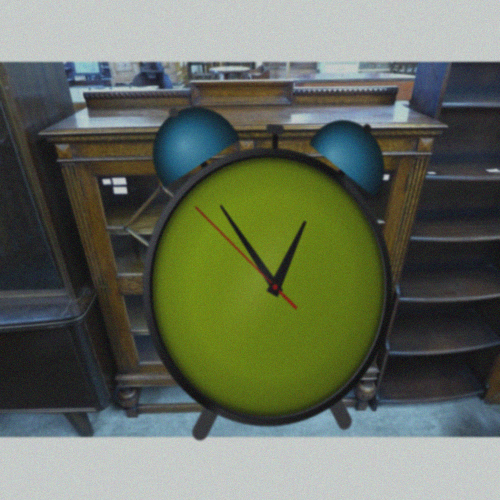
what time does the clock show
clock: 12:53:52
